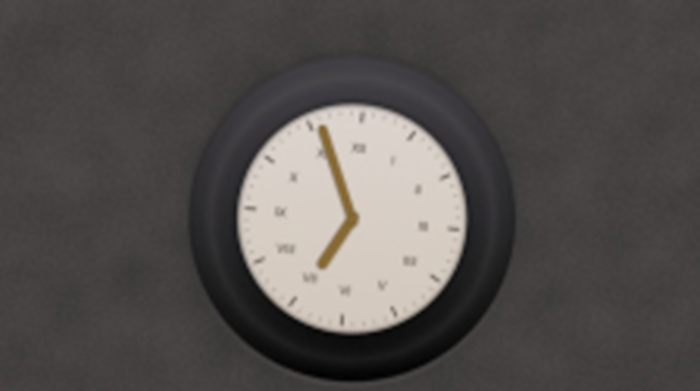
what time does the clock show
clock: 6:56
